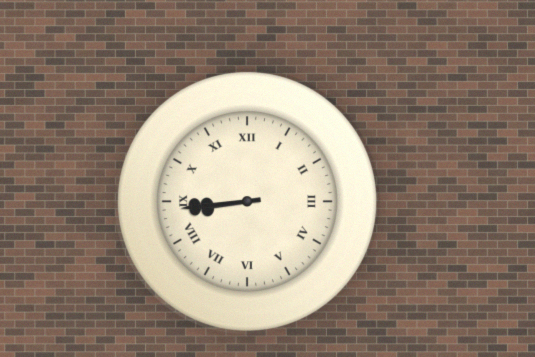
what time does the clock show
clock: 8:44
